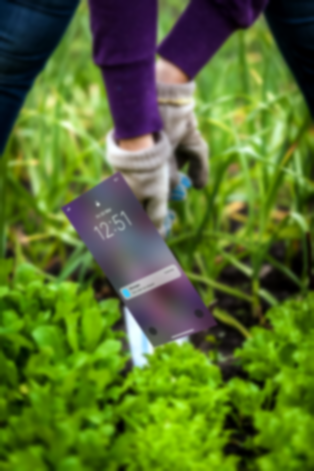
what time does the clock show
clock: 12:51
